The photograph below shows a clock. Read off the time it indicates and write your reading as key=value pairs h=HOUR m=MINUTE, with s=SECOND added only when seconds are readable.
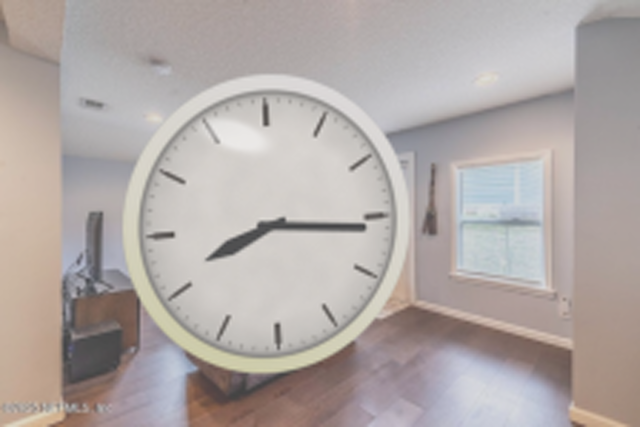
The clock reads h=8 m=16
